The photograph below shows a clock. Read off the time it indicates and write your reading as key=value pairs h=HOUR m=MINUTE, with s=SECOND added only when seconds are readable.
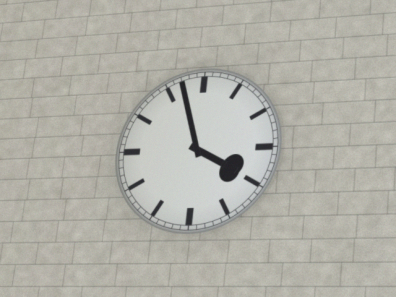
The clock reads h=3 m=57
